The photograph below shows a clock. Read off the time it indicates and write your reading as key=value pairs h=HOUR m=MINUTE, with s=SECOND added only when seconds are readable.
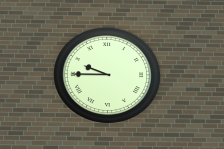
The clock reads h=9 m=45
